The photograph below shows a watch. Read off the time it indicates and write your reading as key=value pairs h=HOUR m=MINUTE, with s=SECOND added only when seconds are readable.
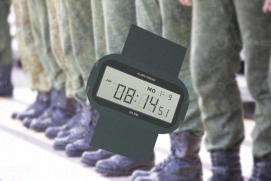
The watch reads h=8 m=14 s=51
